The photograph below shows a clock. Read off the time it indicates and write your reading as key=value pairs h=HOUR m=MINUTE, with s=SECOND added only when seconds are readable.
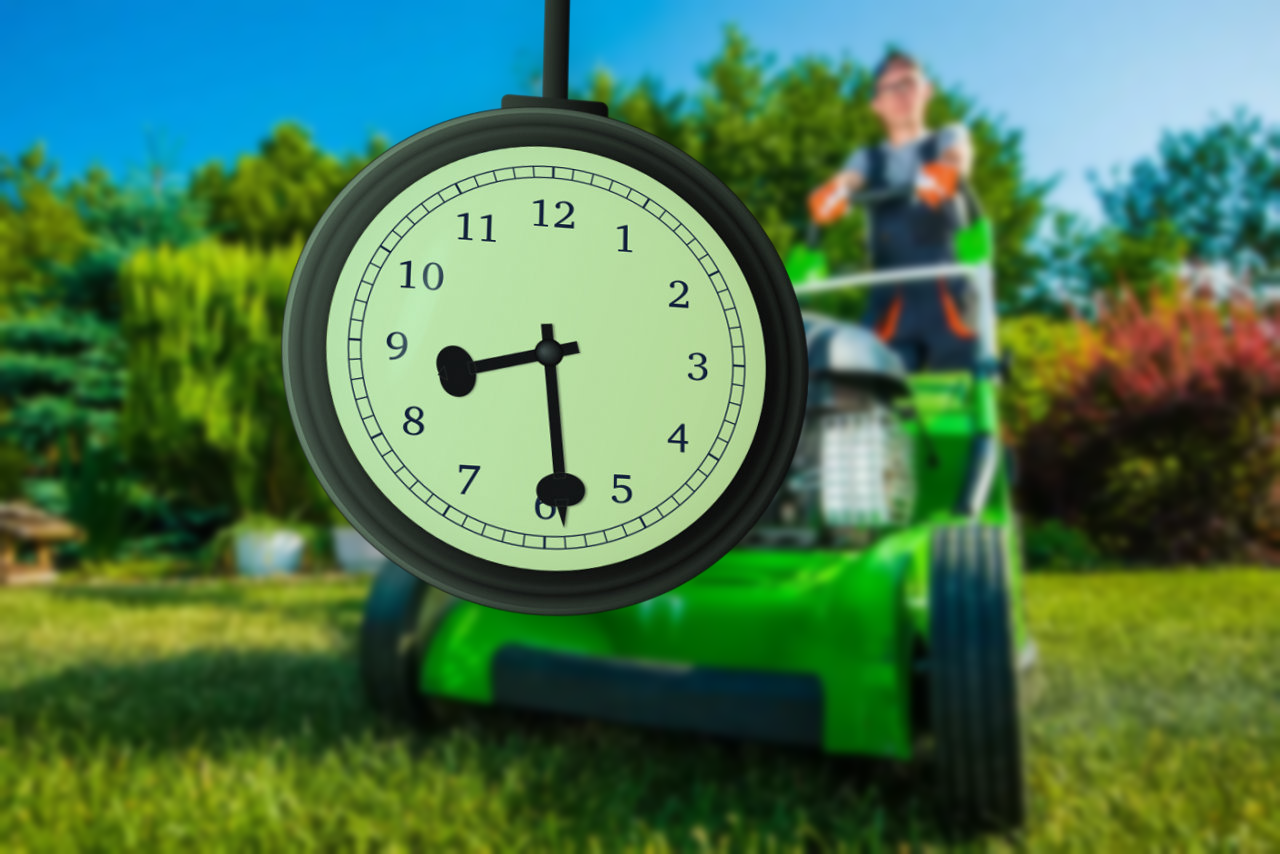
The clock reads h=8 m=29
